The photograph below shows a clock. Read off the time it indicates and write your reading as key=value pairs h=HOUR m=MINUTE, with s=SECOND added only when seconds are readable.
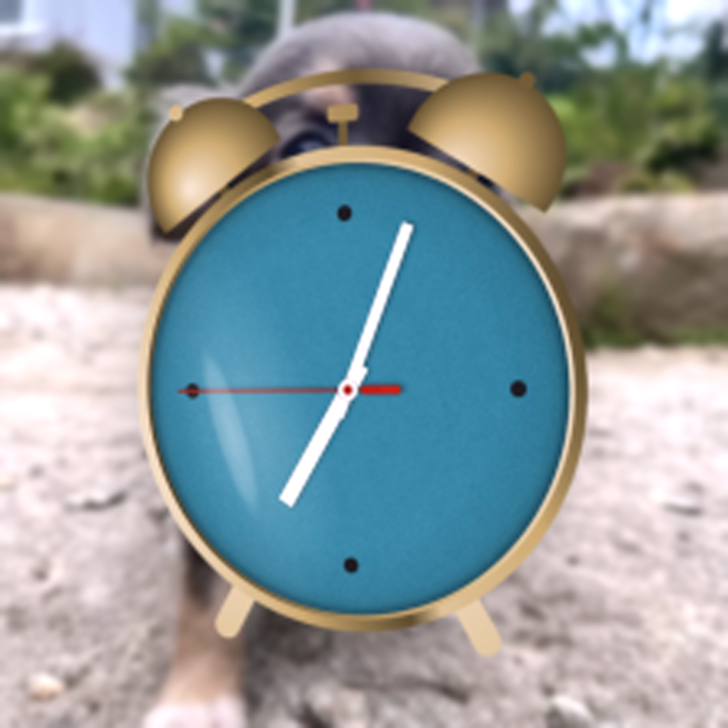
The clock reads h=7 m=3 s=45
